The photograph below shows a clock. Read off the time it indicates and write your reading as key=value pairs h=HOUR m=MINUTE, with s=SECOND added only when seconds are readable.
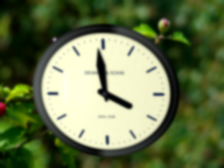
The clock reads h=3 m=59
